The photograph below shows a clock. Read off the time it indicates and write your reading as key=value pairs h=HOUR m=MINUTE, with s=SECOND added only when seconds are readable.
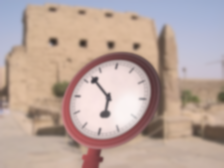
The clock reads h=5 m=52
